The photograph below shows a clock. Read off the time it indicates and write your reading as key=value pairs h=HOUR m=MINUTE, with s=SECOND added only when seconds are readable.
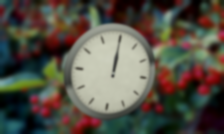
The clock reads h=12 m=0
